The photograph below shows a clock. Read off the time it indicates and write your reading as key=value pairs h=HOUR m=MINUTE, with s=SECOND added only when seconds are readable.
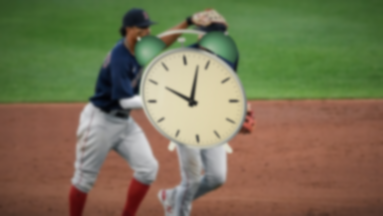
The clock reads h=10 m=3
